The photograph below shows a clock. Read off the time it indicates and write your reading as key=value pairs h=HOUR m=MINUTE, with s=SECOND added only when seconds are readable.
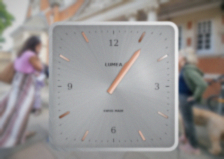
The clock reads h=1 m=6
